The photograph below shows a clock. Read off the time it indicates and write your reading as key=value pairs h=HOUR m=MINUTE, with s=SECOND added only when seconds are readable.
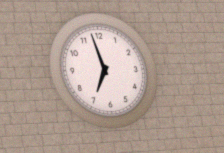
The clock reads h=6 m=58
